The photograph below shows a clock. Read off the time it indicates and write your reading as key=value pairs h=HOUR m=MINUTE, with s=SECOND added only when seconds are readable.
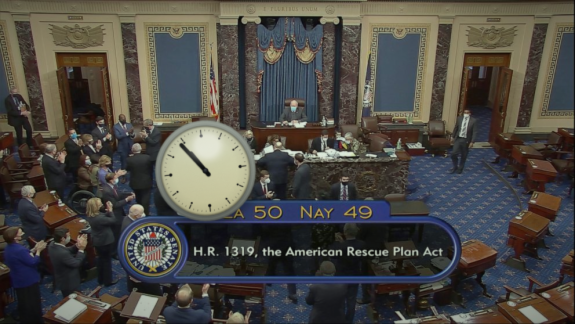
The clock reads h=10 m=54
